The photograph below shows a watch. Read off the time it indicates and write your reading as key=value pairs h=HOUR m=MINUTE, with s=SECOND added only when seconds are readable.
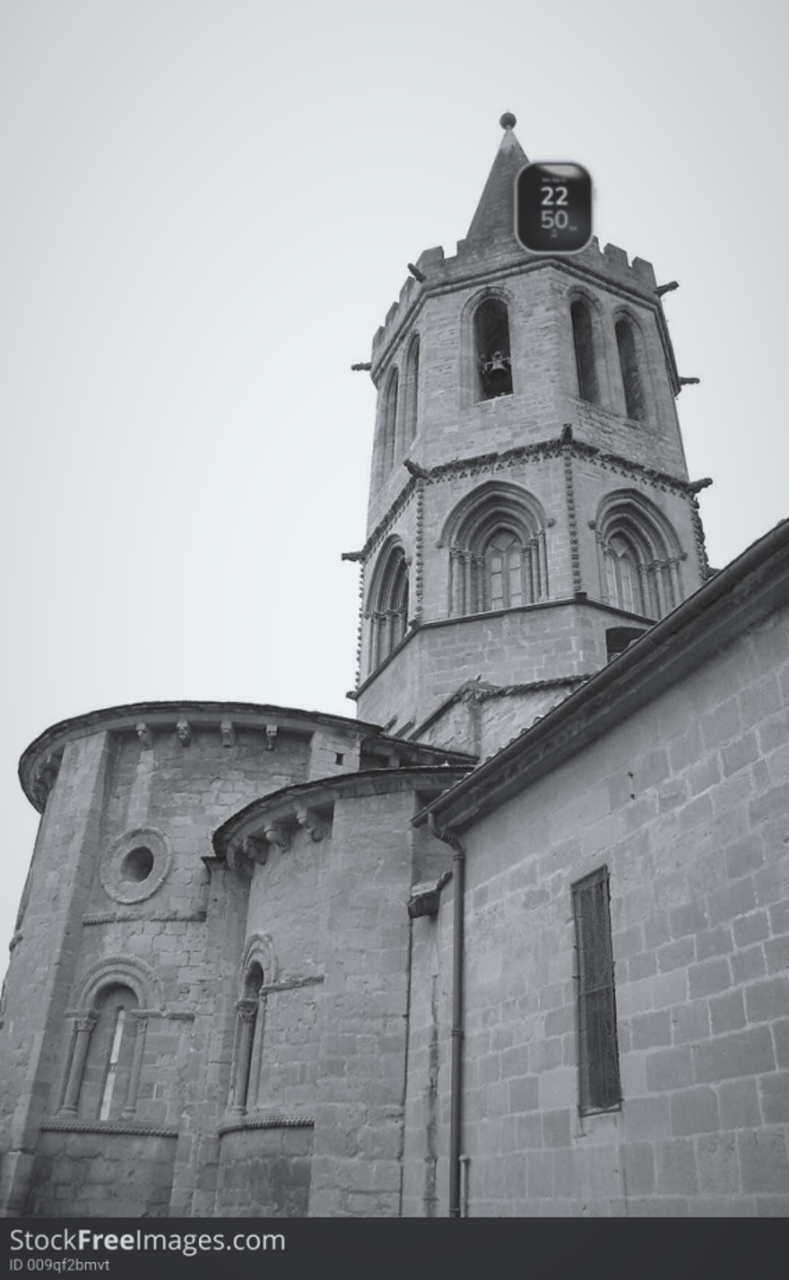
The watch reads h=22 m=50
